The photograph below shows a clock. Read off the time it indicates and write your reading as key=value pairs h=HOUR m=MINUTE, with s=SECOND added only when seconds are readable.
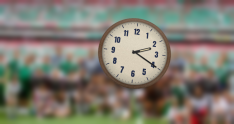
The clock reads h=2 m=20
